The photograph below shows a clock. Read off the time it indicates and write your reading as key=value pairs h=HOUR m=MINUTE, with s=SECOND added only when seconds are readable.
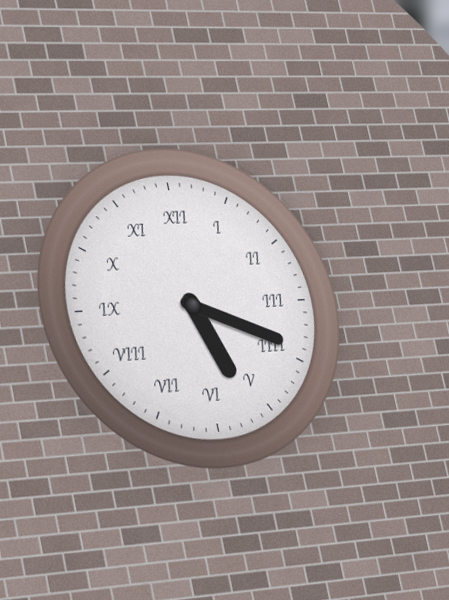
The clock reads h=5 m=19
